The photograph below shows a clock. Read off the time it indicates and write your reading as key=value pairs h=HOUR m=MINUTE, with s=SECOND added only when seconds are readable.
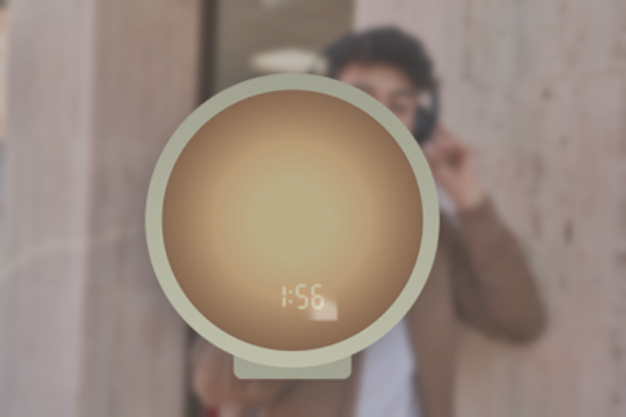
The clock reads h=1 m=56
